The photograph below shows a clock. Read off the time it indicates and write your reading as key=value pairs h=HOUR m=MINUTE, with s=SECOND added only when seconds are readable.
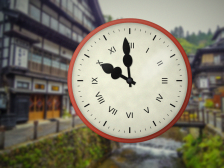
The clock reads h=9 m=59
